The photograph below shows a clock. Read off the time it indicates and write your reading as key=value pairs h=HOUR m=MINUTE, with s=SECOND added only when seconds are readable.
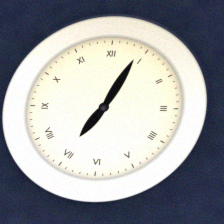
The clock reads h=7 m=4
